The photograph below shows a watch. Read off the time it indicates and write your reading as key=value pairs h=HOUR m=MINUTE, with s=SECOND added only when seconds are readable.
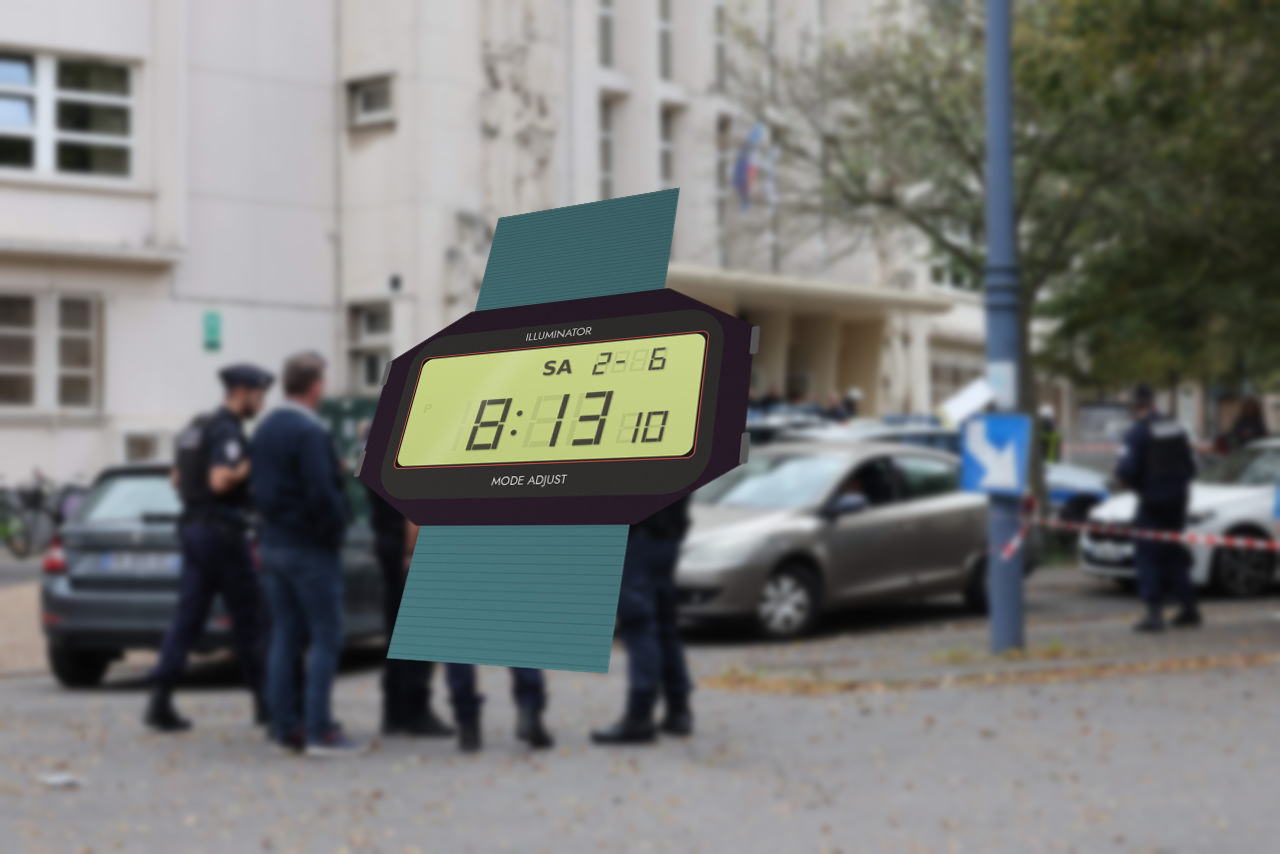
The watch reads h=8 m=13 s=10
